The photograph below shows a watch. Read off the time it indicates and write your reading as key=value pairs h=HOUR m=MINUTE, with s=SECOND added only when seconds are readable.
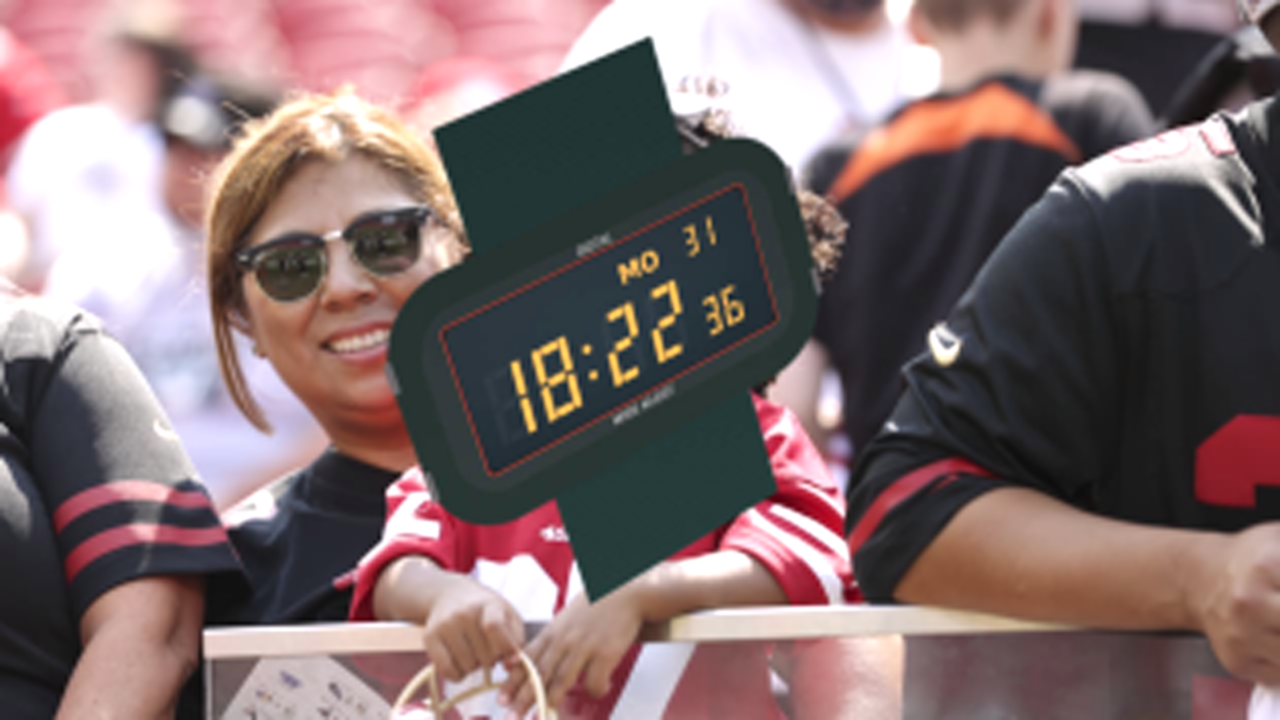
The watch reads h=18 m=22 s=36
